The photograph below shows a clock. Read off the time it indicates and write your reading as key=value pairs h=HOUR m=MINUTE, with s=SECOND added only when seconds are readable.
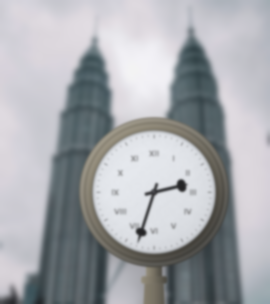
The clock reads h=2 m=33
